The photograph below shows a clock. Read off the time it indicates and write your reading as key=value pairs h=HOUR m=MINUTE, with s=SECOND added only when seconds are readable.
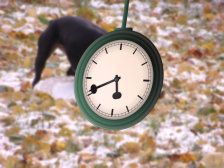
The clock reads h=5 m=41
